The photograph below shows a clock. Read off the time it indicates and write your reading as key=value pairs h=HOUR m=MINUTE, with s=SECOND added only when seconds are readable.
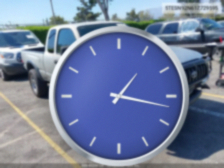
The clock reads h=1 m=17
